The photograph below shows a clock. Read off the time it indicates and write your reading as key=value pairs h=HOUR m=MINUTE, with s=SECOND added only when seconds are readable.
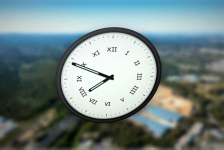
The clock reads h=7 m=49
